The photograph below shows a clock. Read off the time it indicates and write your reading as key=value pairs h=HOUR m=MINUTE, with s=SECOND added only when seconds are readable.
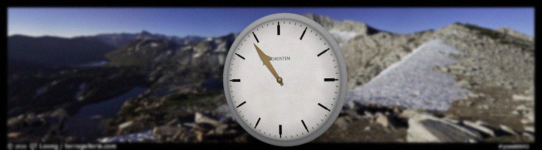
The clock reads h=10 m=54
